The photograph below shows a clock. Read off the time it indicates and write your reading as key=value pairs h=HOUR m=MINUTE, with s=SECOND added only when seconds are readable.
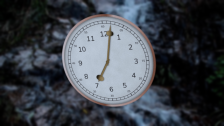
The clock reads h=7 m=2
